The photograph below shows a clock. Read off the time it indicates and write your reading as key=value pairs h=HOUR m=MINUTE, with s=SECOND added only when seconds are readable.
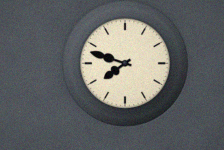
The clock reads h=7 m=48
